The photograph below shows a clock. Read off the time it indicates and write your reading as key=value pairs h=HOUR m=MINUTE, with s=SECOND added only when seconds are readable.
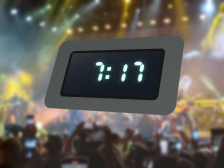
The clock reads h=7 m=17
